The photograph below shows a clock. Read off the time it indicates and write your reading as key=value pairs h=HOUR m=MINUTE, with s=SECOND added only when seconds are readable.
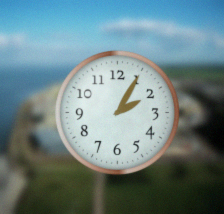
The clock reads h=2 m=5
